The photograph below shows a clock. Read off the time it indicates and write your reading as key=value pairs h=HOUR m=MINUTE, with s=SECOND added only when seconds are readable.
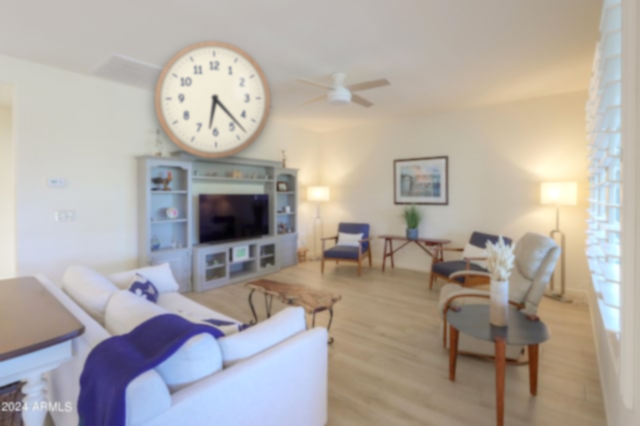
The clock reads h=6 m=23
